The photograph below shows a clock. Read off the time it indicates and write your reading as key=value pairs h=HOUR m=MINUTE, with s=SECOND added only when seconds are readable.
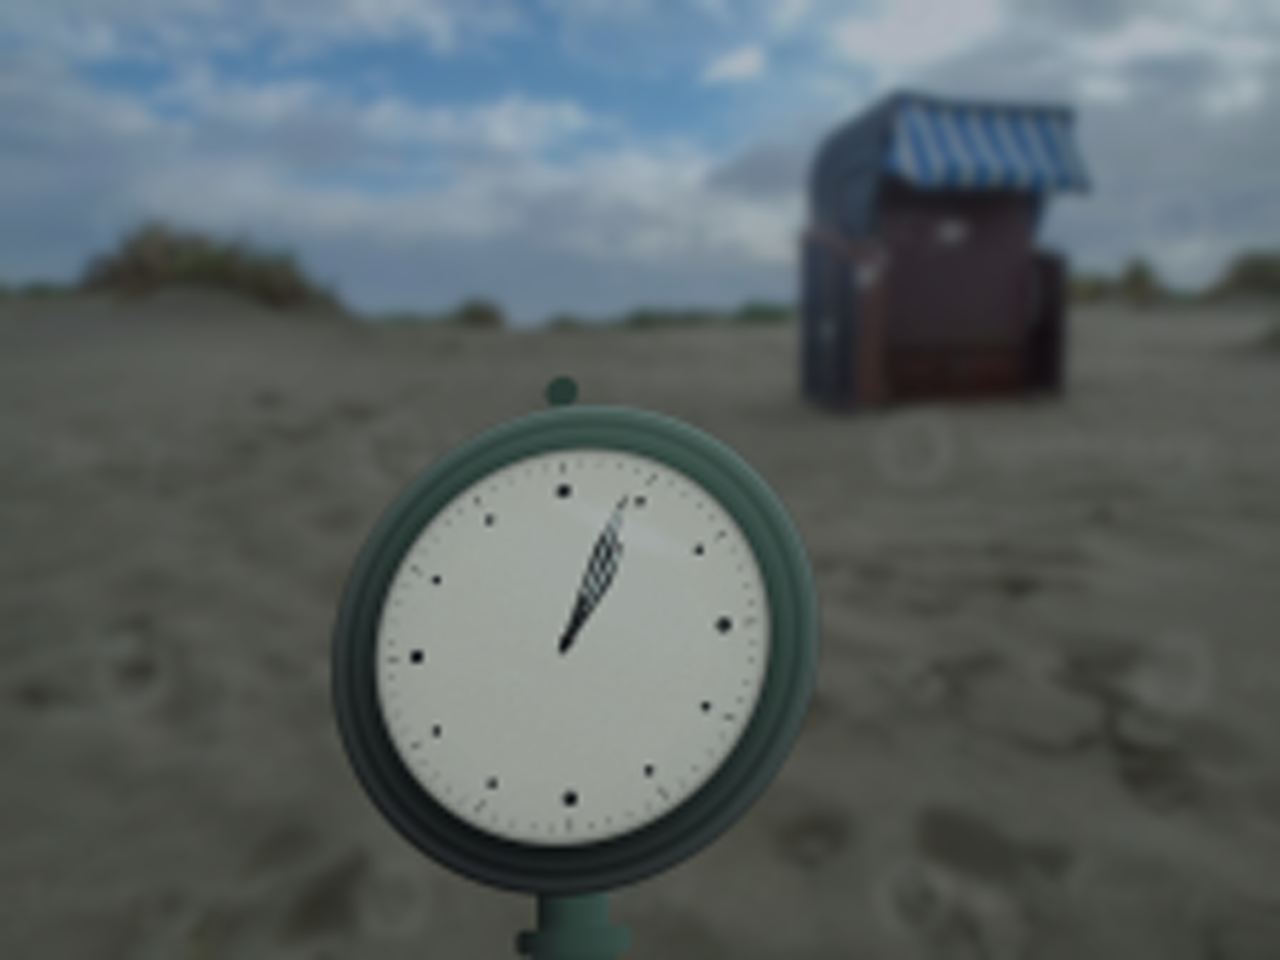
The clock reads h=1 m=4
